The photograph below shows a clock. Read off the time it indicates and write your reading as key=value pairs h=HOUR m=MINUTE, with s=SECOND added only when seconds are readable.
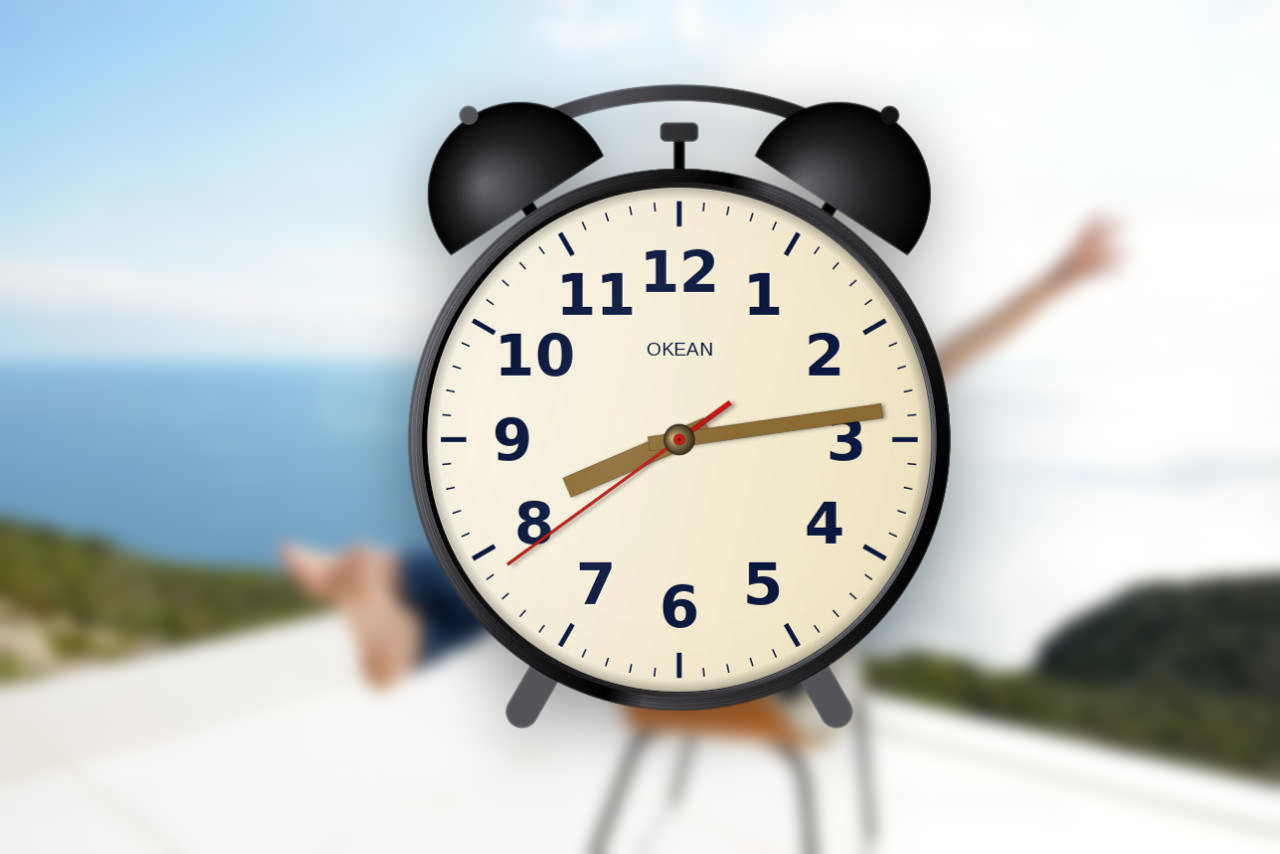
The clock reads h=8 m=13 s=39
